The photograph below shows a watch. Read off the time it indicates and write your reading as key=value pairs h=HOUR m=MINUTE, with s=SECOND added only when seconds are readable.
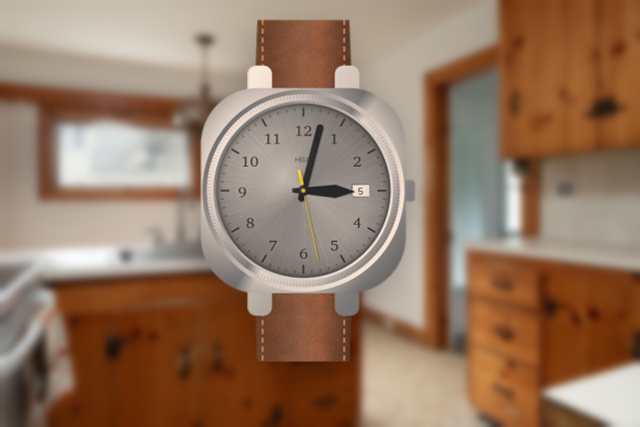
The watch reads h=3 m=2 s=28
